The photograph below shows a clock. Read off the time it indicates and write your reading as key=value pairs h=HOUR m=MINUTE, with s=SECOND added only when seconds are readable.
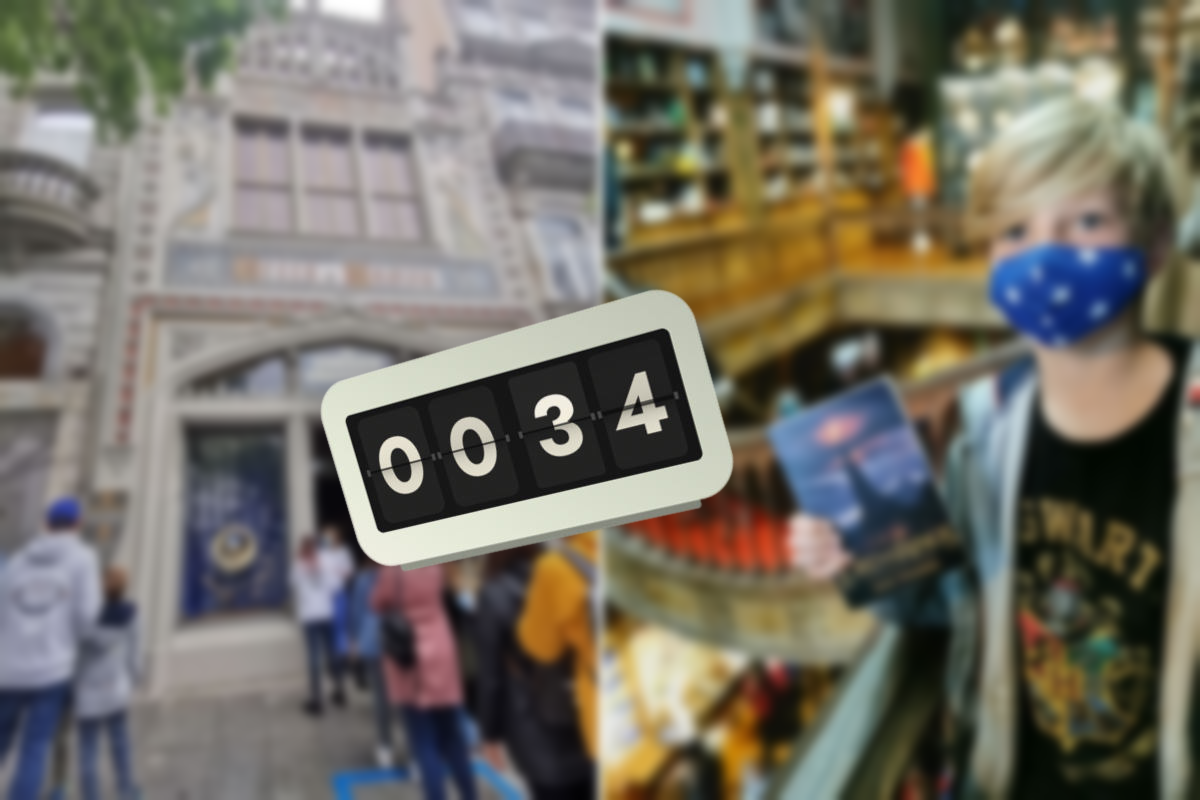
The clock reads h=0 m=34
